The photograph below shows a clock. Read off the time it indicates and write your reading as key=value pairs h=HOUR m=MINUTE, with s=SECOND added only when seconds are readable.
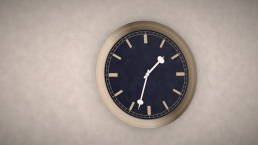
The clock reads h=1 m=33
